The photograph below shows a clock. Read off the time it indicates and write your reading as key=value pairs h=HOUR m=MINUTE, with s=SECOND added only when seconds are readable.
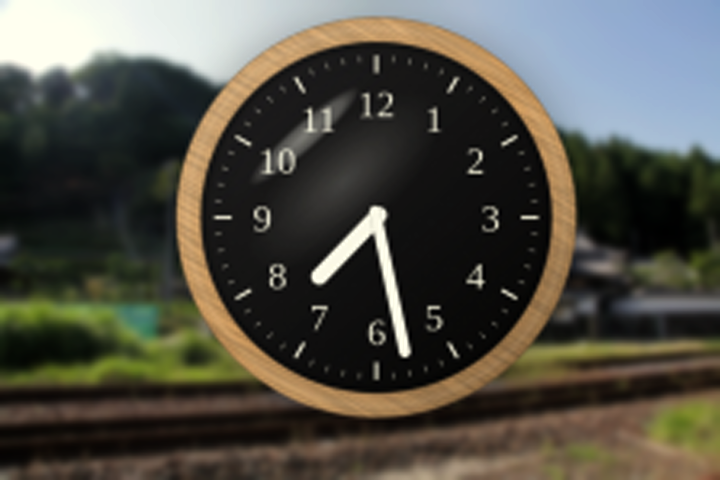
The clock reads h=7 m=28
